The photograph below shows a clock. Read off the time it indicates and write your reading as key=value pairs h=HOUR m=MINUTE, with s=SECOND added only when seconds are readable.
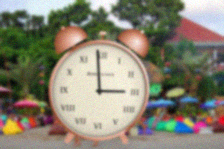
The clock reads h=2 m=59
